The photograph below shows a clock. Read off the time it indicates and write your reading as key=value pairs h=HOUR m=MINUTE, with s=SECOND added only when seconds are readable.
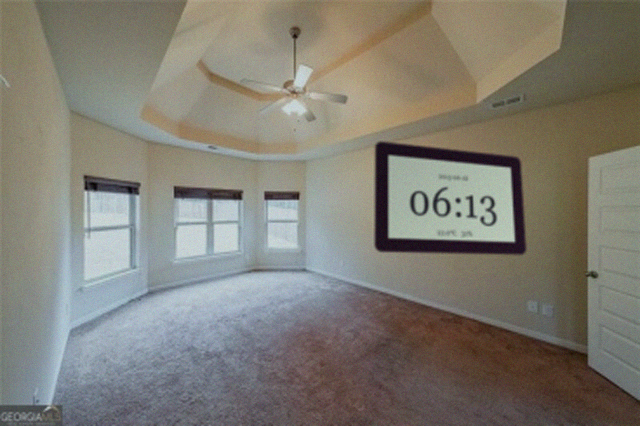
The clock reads h=6 m=13
